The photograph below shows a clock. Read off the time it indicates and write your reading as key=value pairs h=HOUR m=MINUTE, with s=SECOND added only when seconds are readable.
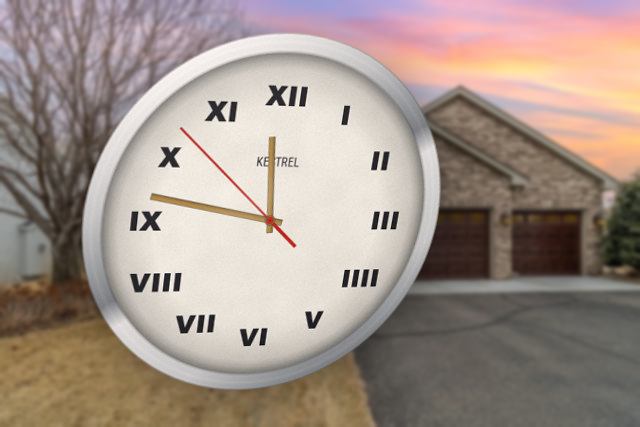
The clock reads h=11 m=46 s=52
